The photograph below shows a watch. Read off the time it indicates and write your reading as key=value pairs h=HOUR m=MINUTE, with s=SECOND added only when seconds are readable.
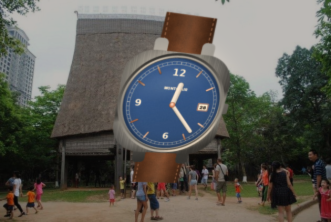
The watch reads h=12 m=23
